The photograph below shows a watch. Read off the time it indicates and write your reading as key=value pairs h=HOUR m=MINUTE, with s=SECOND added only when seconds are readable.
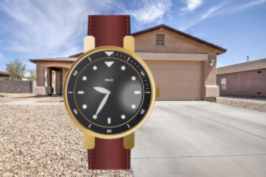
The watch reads h=9 m=35
